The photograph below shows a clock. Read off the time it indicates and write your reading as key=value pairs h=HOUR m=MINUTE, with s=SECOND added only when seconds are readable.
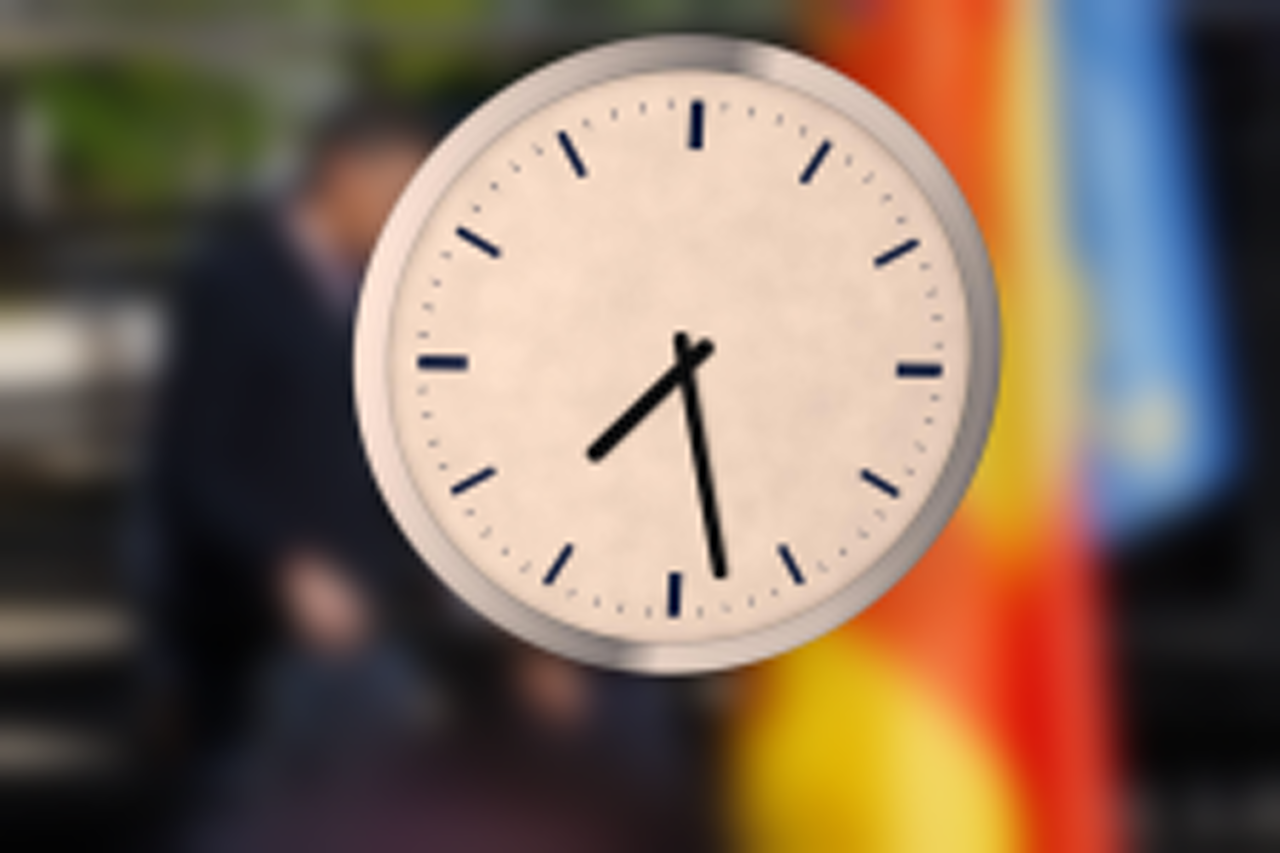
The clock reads h=7 m=28
